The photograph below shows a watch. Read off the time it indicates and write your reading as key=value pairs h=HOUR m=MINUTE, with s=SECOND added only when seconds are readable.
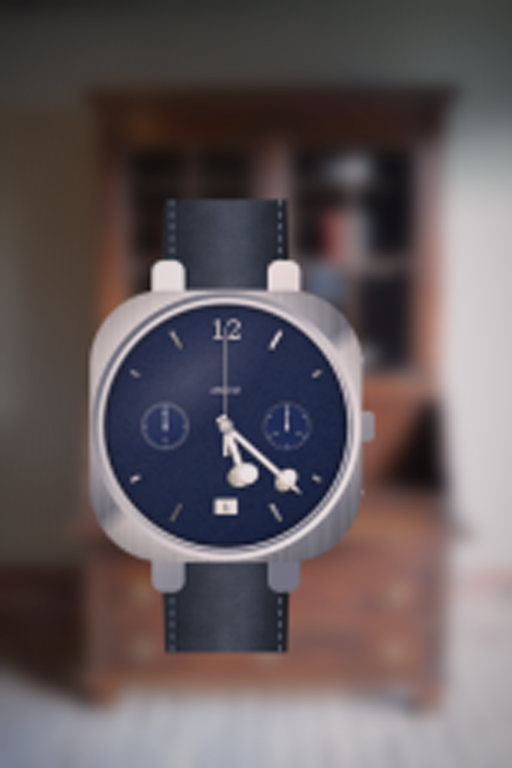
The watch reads h=5 m=22
